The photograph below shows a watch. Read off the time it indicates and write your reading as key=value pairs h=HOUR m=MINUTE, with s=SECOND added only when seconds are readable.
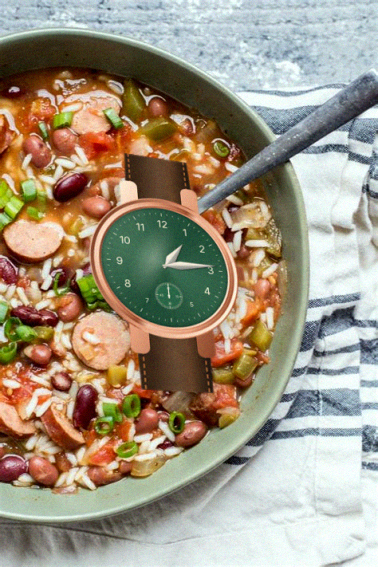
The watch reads h=1 m=14
